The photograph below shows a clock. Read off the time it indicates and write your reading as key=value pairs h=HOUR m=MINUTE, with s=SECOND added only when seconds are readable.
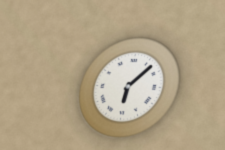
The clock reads h=6 m=7
